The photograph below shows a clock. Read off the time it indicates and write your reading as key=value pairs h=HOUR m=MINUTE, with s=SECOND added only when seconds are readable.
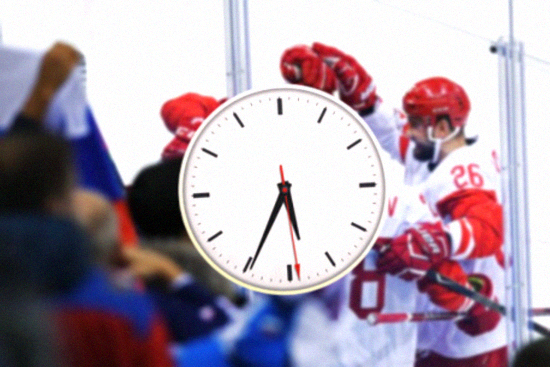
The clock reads h=5 m=34 s=29
